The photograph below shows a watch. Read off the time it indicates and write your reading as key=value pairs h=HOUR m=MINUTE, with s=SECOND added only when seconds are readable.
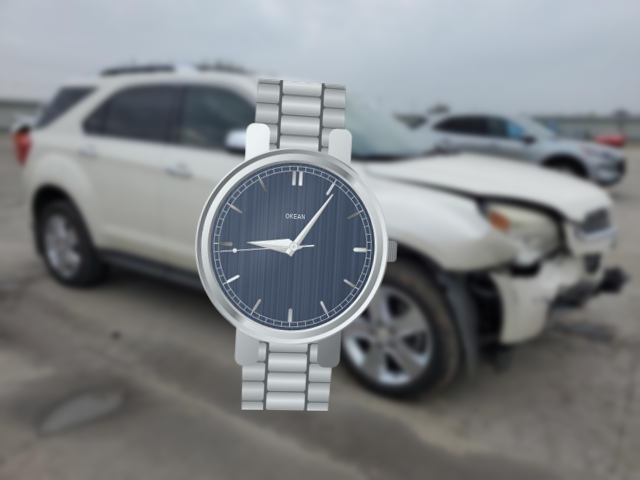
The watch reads h=9 m=5 s=44
